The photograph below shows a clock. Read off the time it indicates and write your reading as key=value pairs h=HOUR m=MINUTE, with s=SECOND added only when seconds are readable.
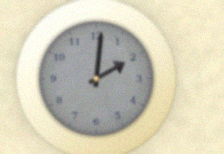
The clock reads h=2 m=1
